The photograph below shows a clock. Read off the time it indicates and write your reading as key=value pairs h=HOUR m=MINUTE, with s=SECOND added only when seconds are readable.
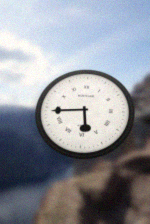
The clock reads h=5 m=44
